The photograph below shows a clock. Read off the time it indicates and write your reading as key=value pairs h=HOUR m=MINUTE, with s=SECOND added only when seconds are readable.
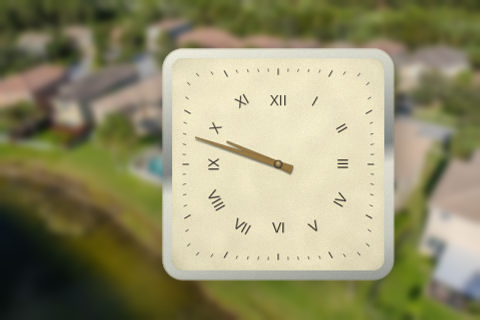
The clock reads h=9 m=48
